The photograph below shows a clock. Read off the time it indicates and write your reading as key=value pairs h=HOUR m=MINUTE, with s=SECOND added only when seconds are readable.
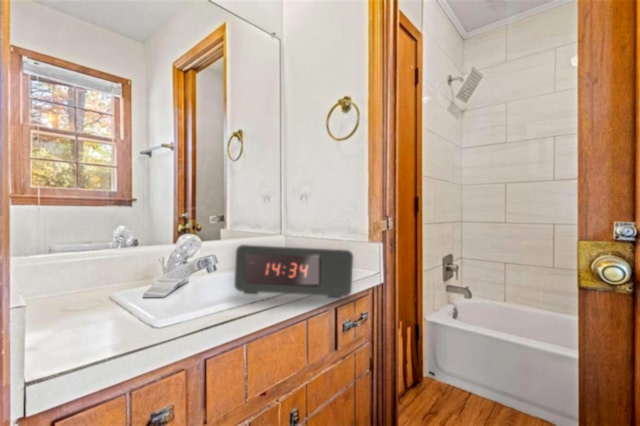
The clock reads h=14 m=34
